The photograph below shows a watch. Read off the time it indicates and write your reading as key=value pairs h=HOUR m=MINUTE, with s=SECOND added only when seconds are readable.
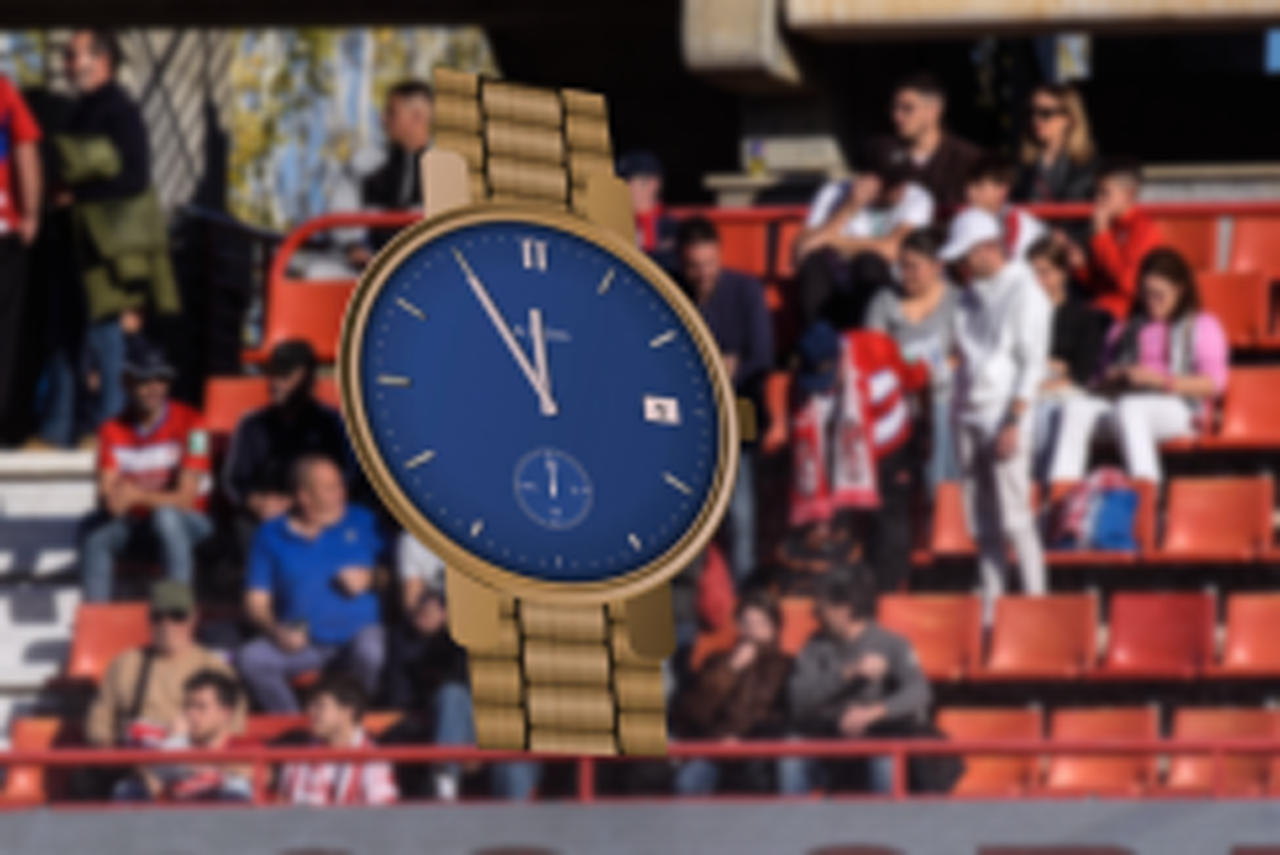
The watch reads h=11 m=55
